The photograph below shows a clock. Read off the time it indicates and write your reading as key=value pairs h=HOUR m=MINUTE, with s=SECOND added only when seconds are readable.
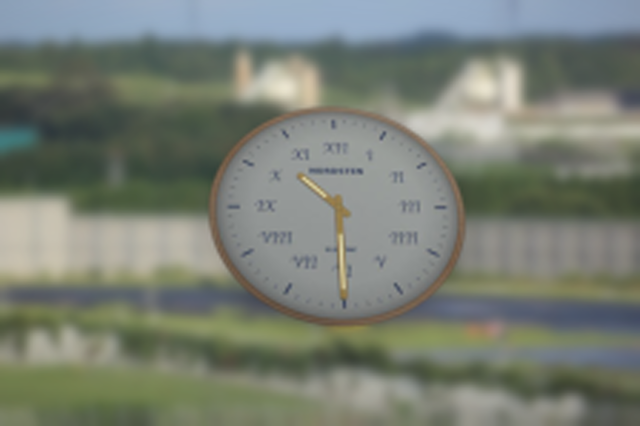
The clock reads h=10 m=30
